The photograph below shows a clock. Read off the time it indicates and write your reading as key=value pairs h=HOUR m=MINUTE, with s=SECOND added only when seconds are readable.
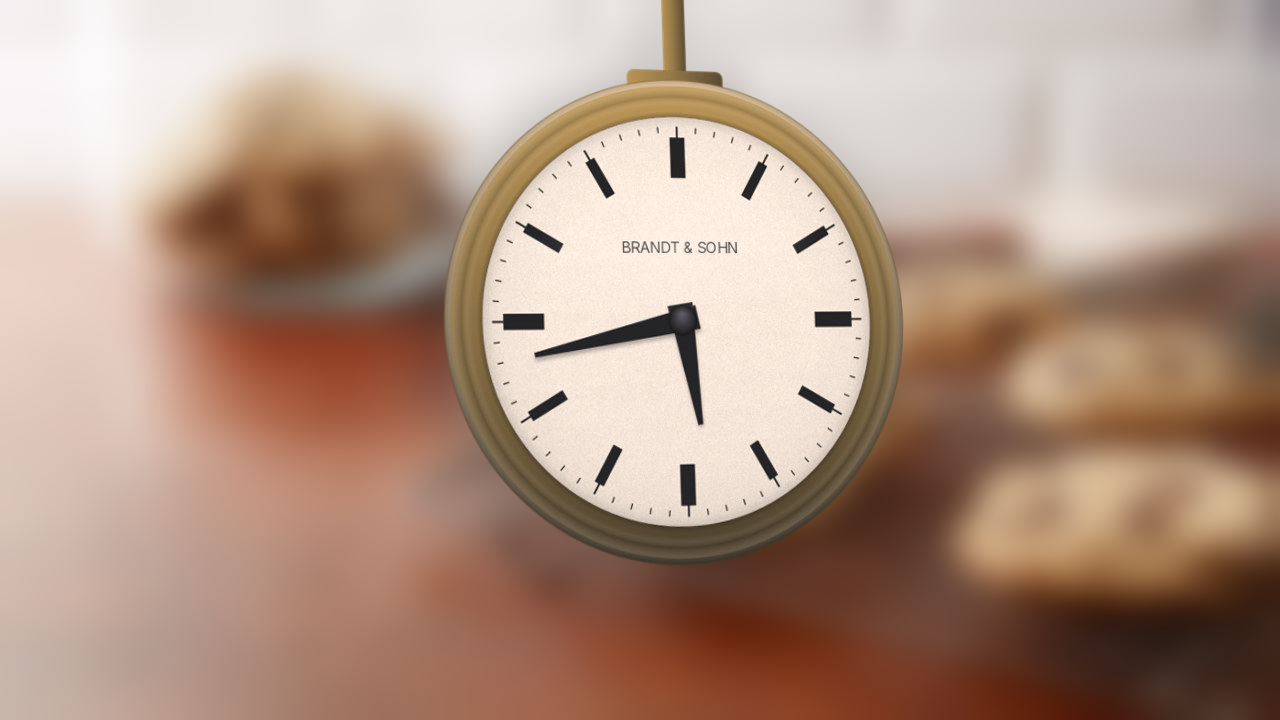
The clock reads h=5 m=43
